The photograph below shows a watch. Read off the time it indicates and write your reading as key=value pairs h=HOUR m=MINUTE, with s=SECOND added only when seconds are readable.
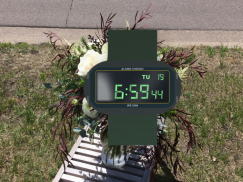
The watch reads h=6 m=59 s=44
